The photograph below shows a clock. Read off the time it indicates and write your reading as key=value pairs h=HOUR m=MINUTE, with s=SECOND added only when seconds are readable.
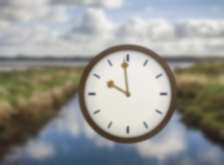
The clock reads h=9 m=59
